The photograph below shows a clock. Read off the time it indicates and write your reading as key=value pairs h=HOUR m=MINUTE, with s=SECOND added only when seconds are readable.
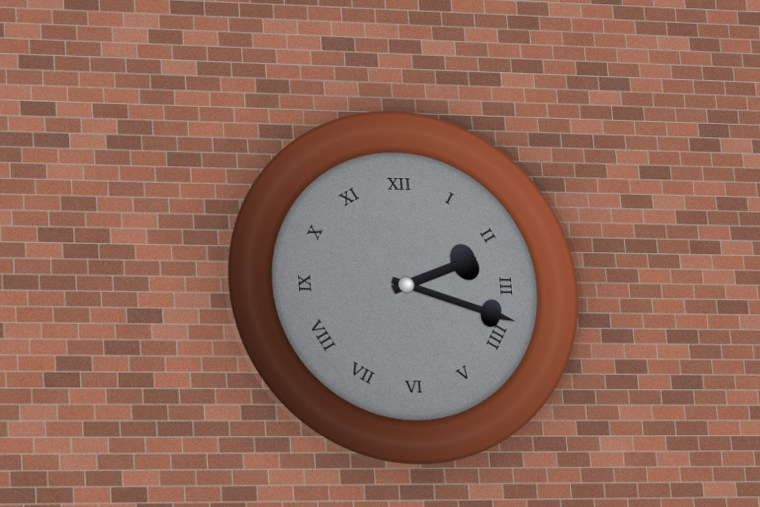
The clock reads h=2 m=18
